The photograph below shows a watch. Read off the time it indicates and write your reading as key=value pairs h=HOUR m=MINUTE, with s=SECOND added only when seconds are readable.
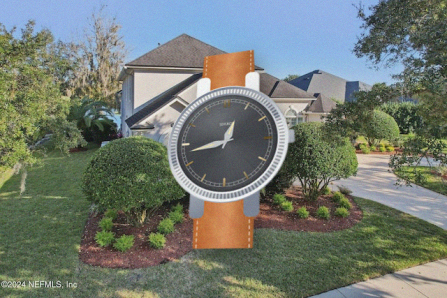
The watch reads h=12 m=43
